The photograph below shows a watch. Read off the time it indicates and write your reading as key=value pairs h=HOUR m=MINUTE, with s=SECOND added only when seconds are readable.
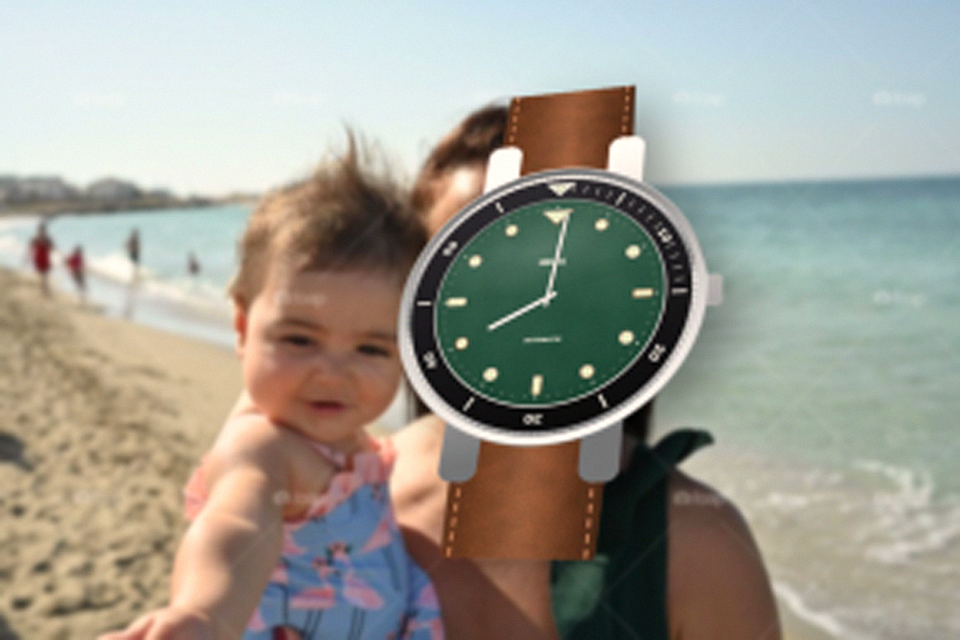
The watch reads h=8 m=1
